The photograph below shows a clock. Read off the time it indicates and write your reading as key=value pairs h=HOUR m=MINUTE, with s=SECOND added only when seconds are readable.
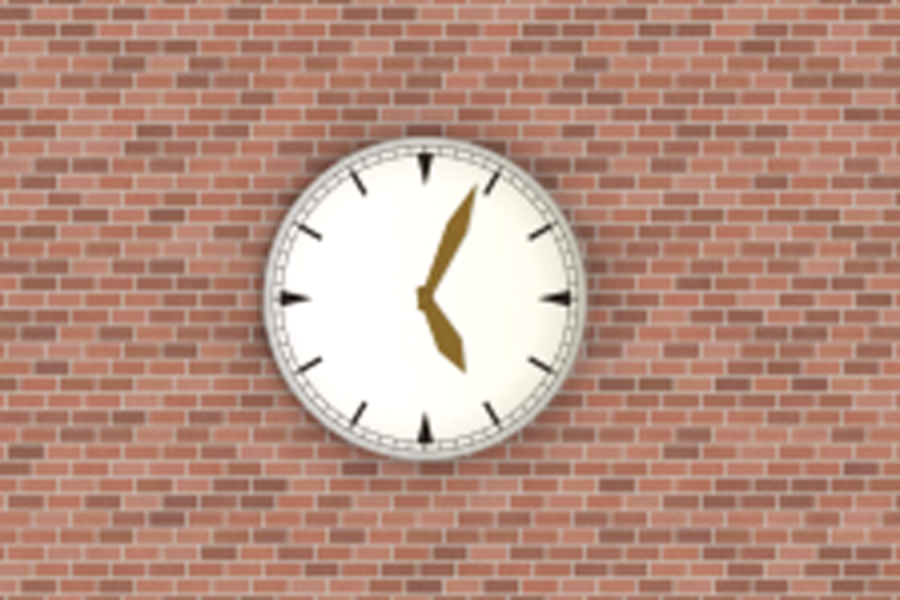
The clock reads h=5 m=4
